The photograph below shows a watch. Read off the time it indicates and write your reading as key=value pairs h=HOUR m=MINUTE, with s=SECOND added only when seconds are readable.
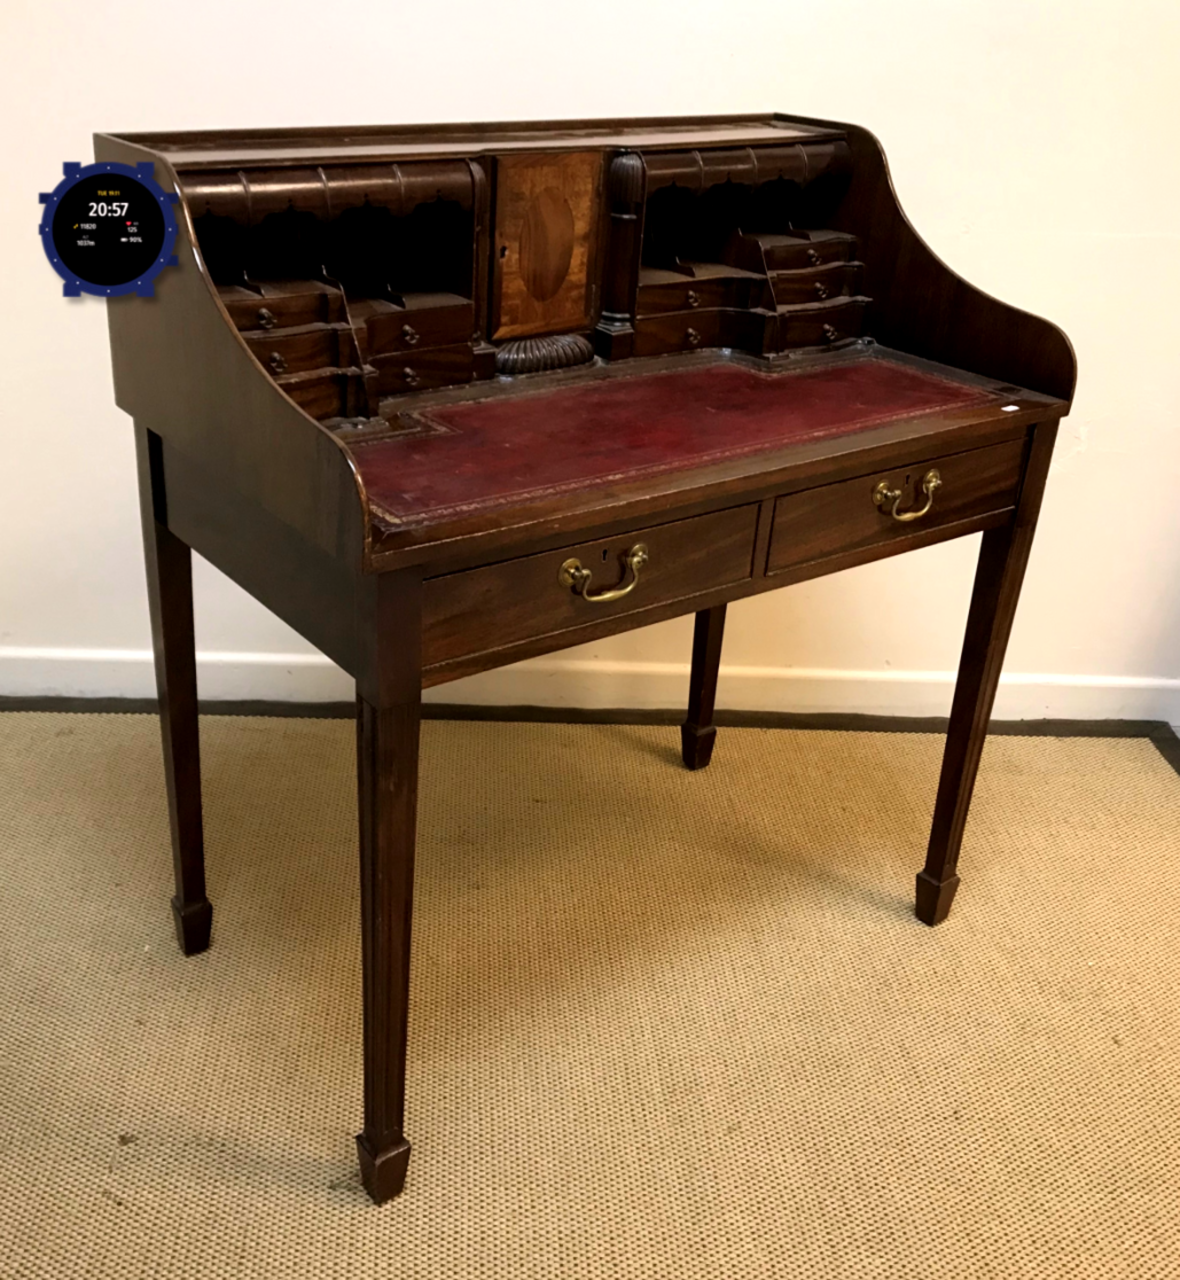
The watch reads h=20 m=57
